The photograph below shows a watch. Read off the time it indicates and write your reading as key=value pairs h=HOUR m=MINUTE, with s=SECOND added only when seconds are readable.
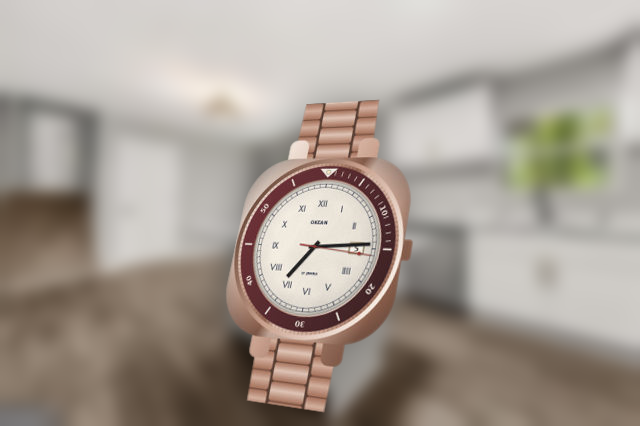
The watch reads h=7 m=14 s=16
